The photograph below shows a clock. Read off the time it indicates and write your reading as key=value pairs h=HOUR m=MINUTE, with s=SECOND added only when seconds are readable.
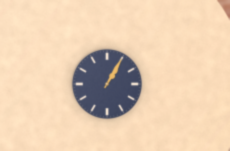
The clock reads h=1 m=5
